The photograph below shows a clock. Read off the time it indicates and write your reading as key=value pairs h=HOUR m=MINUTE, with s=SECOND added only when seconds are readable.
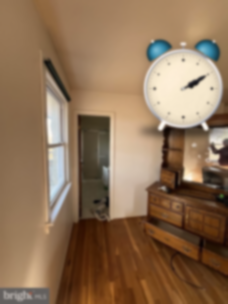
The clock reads h=2 m=10
